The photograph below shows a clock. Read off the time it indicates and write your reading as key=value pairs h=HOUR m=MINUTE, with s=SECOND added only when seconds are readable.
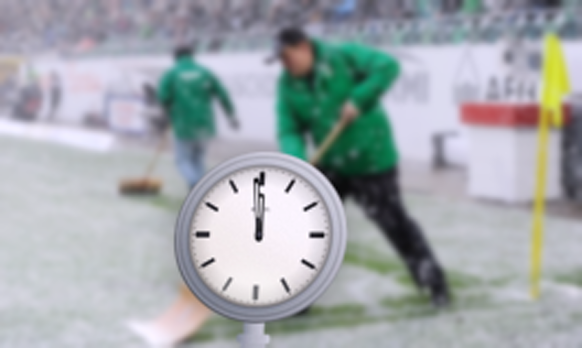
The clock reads h=11 m=59
